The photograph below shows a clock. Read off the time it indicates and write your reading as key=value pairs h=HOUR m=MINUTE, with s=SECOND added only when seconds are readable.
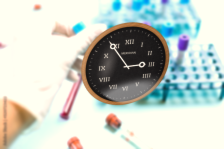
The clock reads h=2 m=54
